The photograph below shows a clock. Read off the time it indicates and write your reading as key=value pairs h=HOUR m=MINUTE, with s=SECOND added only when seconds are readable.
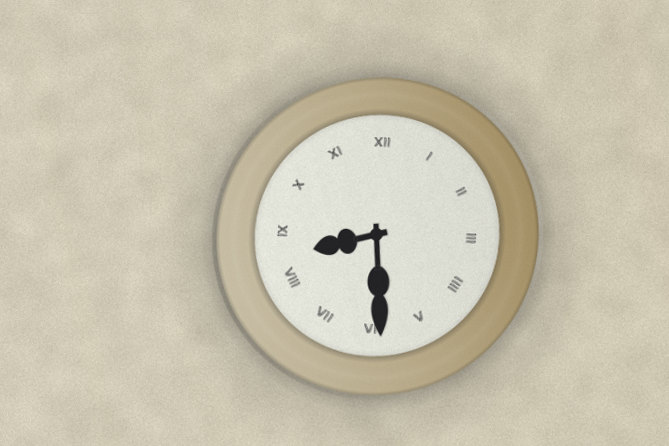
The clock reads h=8 m=29
